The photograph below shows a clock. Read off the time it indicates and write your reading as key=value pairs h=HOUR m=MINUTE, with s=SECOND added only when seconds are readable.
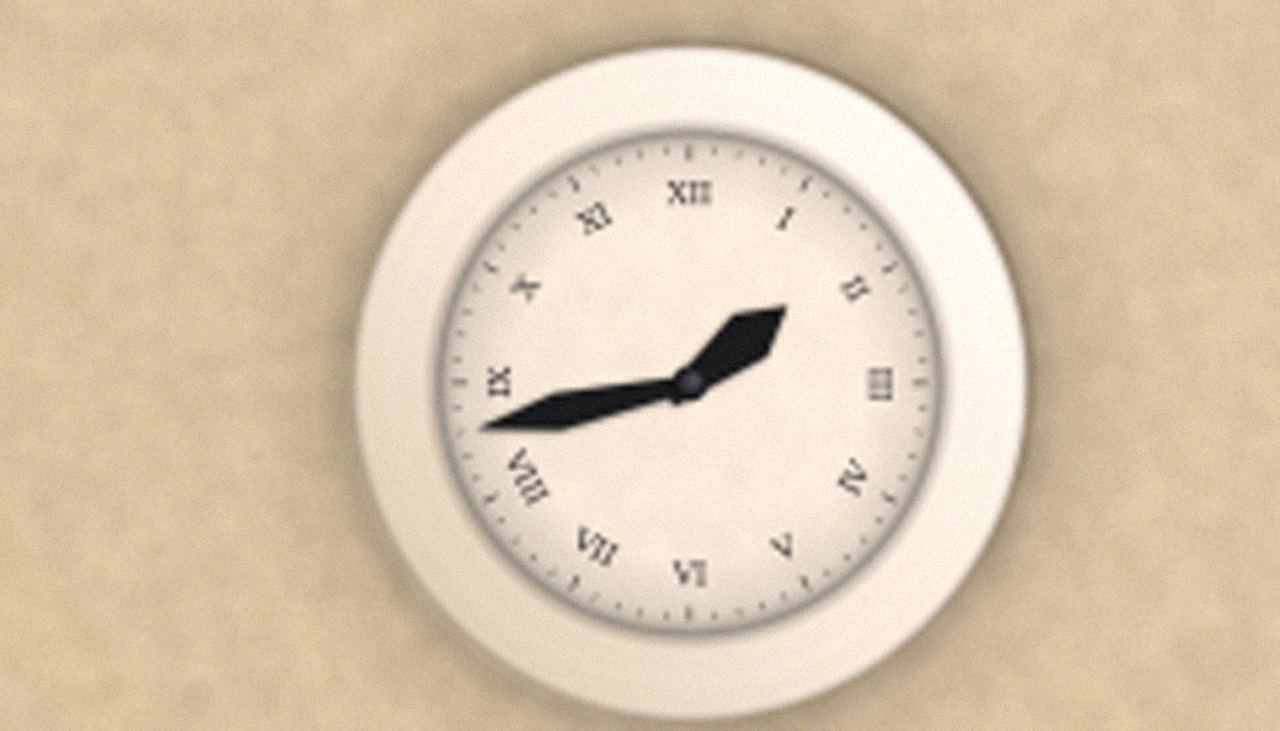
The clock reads h=1 m=43
